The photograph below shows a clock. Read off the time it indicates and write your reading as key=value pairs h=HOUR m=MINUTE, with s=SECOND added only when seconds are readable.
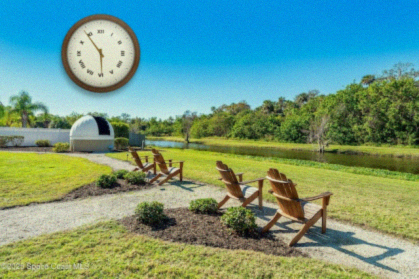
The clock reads h=5 m=54
